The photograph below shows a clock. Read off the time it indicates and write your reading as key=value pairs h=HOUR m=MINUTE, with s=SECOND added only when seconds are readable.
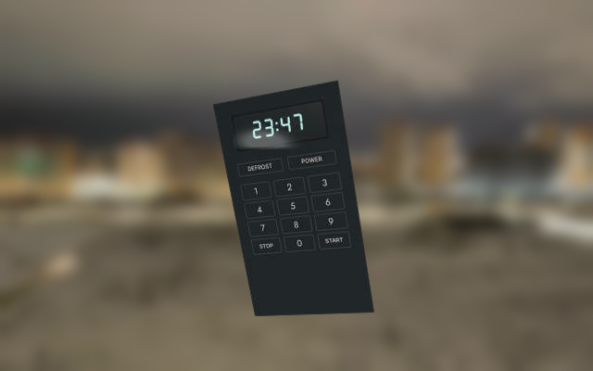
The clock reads h=23 m=47
